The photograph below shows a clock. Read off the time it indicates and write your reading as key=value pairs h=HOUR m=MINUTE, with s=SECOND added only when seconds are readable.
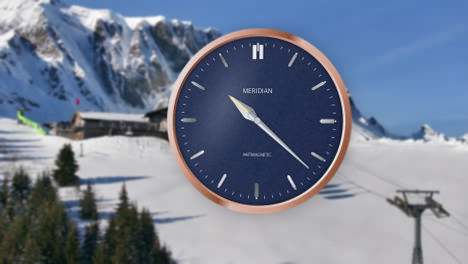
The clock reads h=10 m=22
